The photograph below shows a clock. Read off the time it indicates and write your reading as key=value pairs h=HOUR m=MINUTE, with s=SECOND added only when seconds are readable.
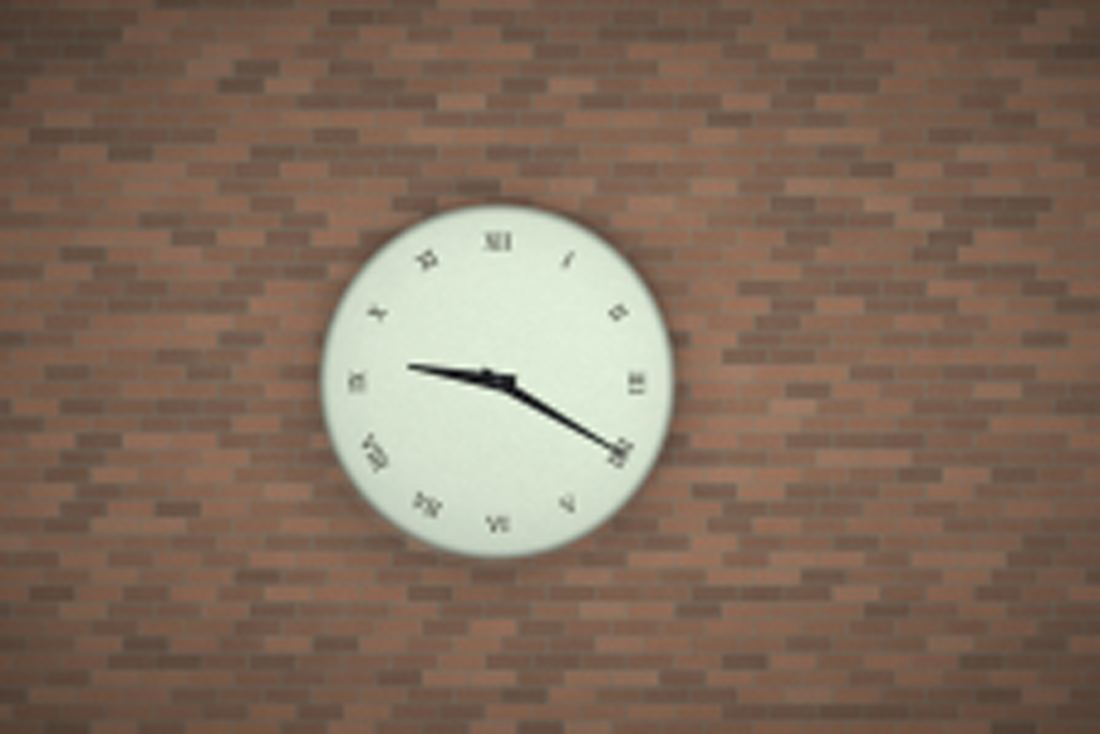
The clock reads h=9 m=20
